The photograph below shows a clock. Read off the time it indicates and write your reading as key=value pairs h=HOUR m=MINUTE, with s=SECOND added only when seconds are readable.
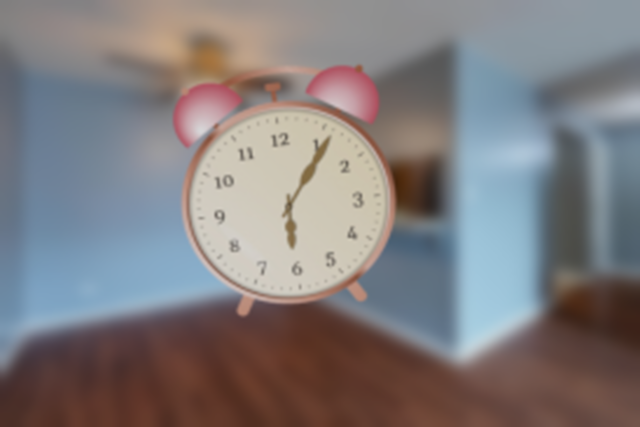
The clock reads h=6 m=6
